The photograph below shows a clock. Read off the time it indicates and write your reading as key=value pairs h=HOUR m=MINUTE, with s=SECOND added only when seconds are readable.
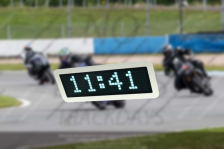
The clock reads h=11 m=41
